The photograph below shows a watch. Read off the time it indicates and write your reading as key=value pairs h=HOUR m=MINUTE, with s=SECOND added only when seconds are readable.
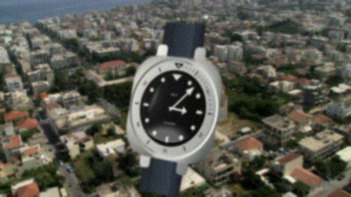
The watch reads h=3 m=7
